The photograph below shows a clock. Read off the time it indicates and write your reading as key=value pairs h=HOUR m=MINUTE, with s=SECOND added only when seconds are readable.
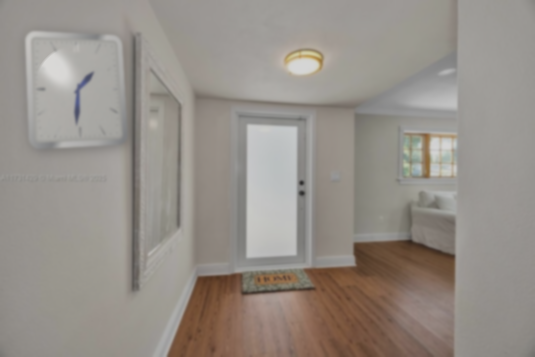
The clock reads h=1 m=31
